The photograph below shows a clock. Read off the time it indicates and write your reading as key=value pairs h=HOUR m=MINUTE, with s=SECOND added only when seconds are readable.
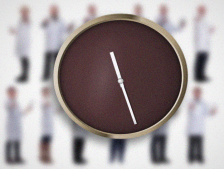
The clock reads h=11 m=27
